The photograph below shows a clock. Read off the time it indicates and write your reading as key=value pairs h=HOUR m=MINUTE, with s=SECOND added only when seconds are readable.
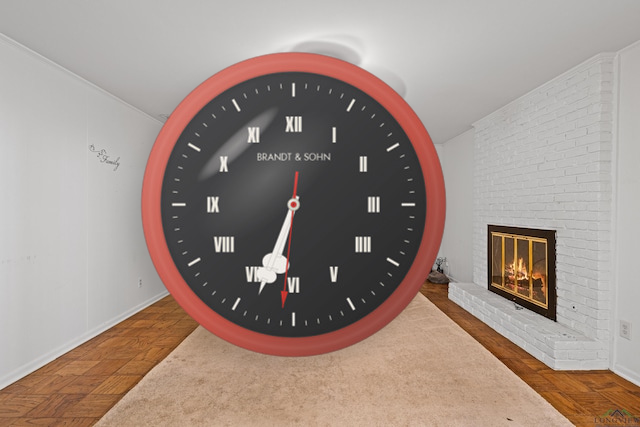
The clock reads h=6 m=33 s=31
